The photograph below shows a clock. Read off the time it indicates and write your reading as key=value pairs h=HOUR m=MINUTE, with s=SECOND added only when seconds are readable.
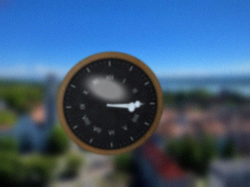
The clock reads h=3 m=15
